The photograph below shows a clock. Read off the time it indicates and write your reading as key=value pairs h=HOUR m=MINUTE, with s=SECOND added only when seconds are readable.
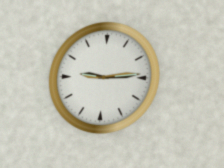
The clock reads h=9 m=14
